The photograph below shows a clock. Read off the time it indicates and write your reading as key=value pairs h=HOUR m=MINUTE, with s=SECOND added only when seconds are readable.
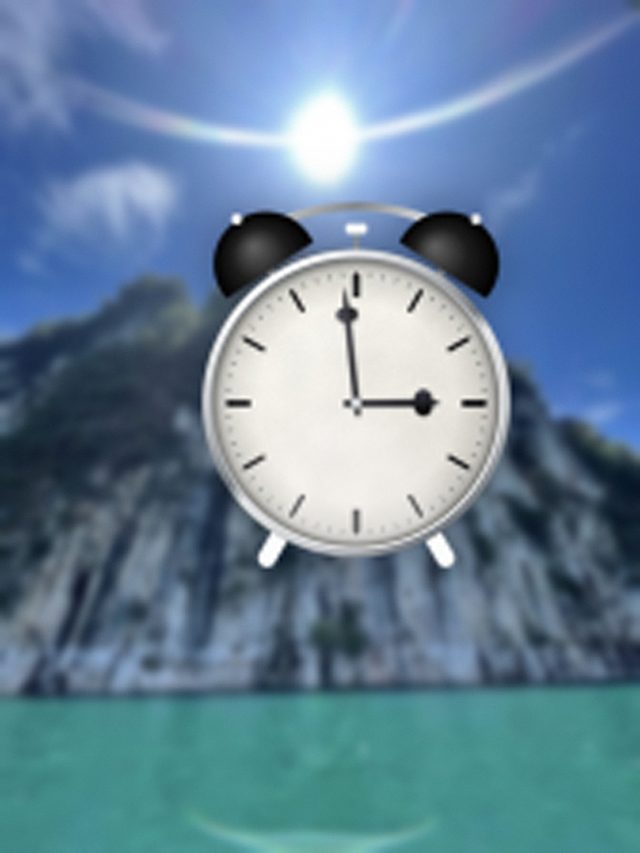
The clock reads h=2 m=59
